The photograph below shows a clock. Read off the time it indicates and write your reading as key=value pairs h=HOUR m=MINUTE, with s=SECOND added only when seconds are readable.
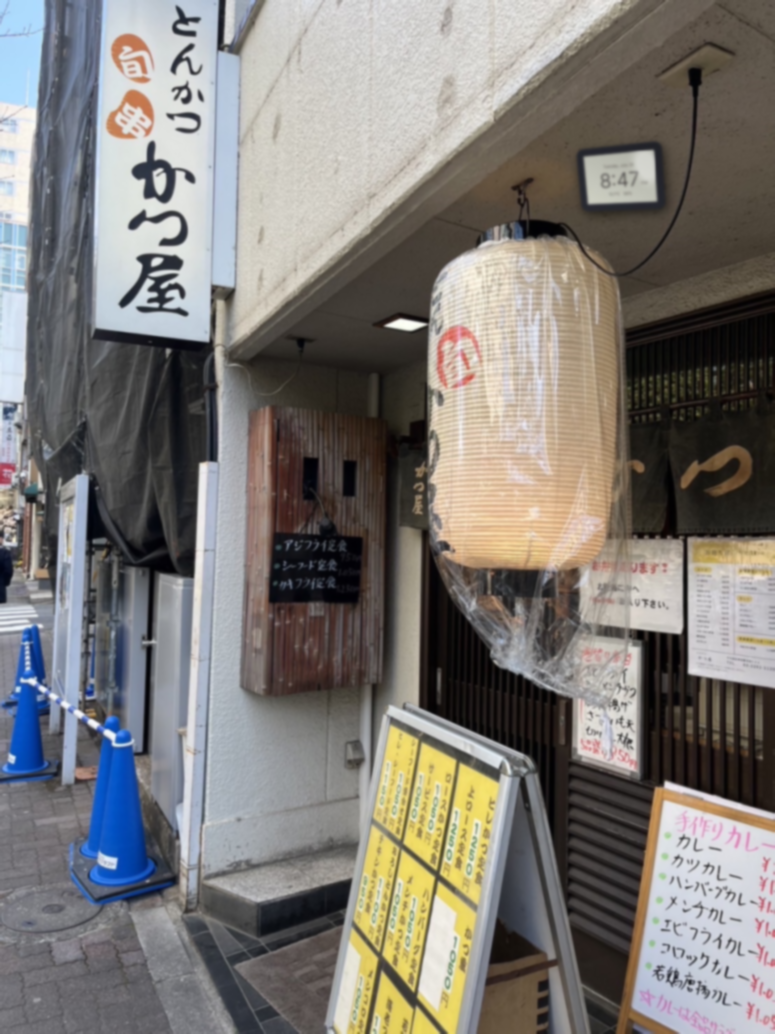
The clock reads h=8 m=47
